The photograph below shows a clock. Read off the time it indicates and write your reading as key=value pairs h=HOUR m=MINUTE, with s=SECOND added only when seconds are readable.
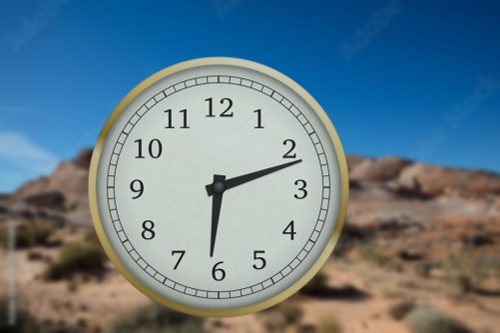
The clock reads h=6 m=12
